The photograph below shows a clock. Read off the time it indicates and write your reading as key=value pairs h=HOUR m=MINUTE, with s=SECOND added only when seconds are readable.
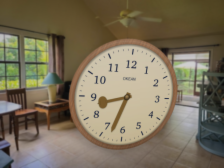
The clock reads h=8 m=33
